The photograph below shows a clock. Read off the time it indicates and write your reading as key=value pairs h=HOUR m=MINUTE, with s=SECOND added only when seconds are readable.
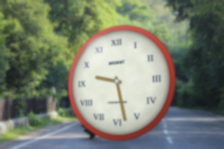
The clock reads h=9 m=28
